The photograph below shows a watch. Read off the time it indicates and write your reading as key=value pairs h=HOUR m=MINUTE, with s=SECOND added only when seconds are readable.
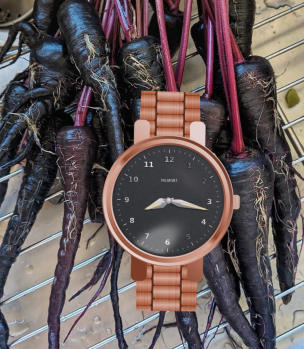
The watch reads h=8 m=17
